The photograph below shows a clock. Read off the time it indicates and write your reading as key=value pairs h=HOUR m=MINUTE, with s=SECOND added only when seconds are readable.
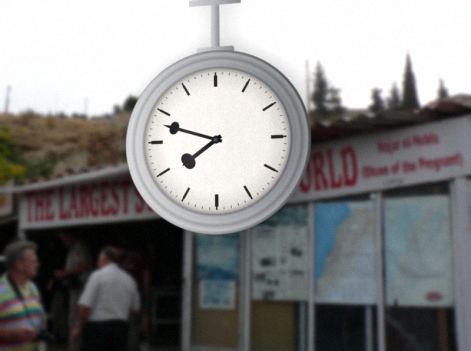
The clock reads h=7 m=48
